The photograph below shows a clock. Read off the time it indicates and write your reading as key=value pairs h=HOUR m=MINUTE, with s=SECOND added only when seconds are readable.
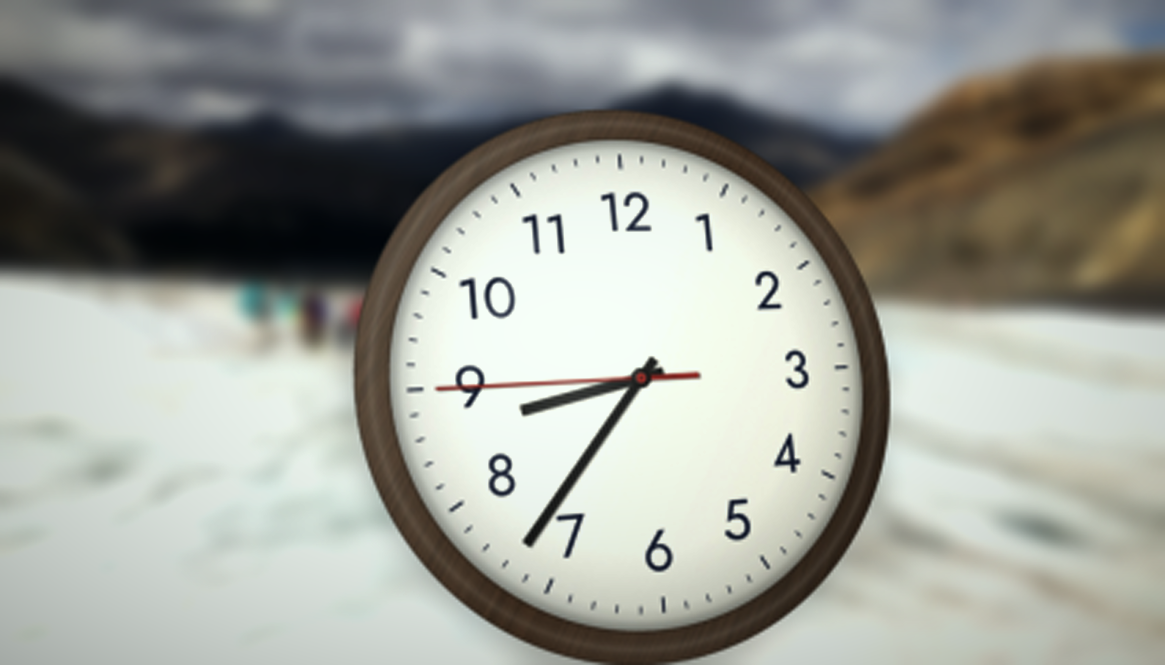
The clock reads h=8 m=36 s=45
